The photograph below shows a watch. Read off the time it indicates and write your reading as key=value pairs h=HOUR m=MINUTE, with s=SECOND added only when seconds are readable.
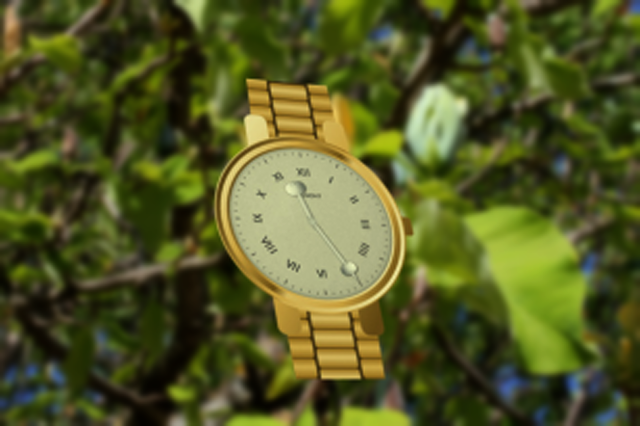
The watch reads h=11 m=25
